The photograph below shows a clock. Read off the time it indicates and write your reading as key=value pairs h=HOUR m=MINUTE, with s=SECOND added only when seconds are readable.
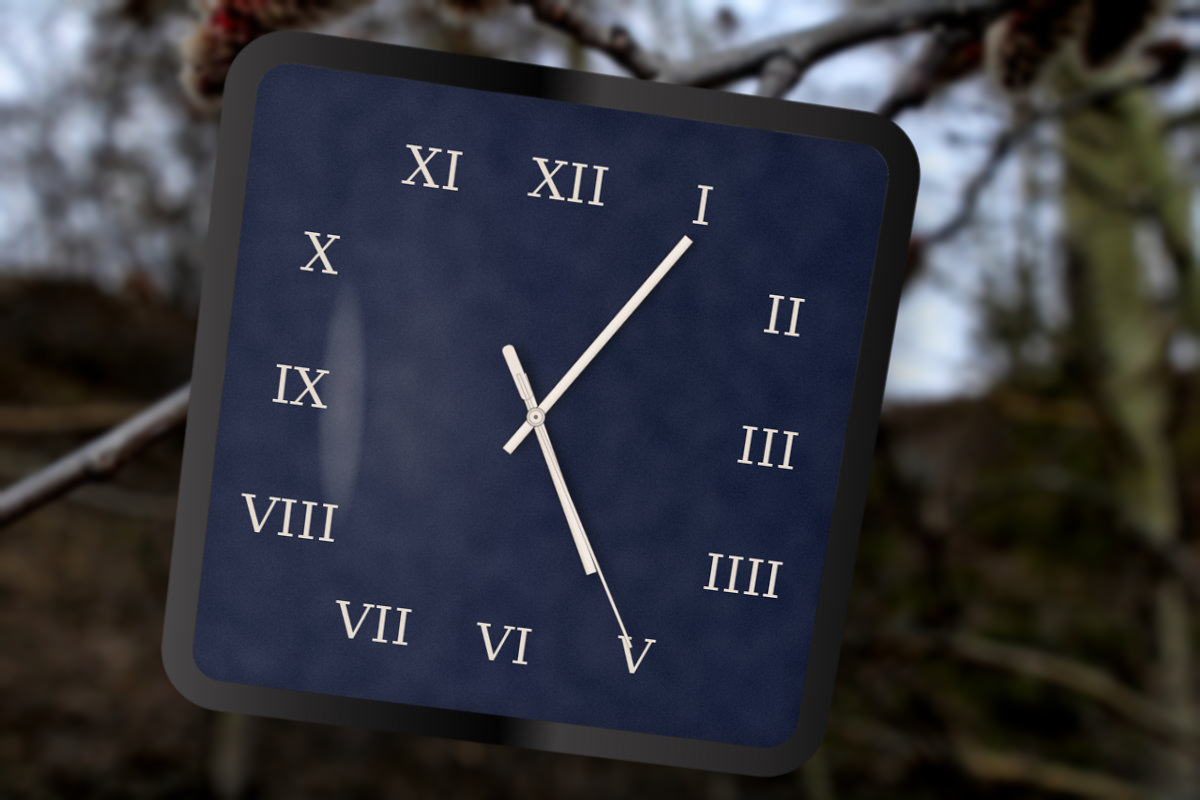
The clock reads h=5 m=5 s=25
